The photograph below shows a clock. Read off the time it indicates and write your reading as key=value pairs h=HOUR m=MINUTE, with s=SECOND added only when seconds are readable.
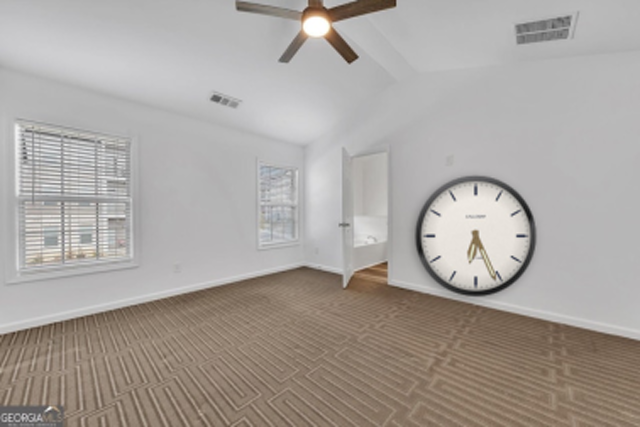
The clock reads h=6 m=26
